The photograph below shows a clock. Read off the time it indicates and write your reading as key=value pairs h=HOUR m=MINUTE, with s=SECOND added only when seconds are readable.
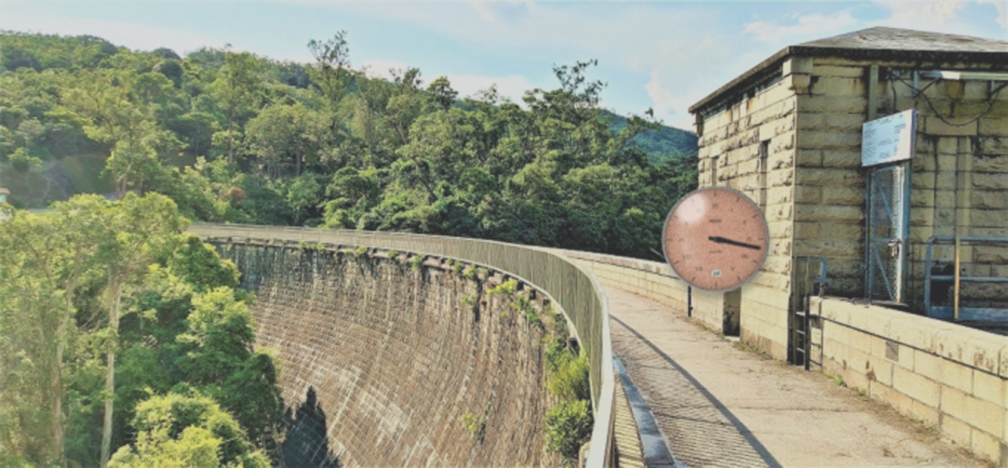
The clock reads h=3 m=17
